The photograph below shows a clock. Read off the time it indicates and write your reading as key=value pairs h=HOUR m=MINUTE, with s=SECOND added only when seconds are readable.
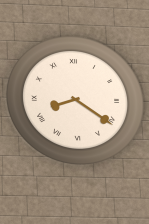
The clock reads h=8 m=21
